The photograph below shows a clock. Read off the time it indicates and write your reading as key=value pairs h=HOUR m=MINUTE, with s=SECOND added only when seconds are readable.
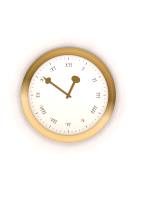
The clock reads h=12 m=51
